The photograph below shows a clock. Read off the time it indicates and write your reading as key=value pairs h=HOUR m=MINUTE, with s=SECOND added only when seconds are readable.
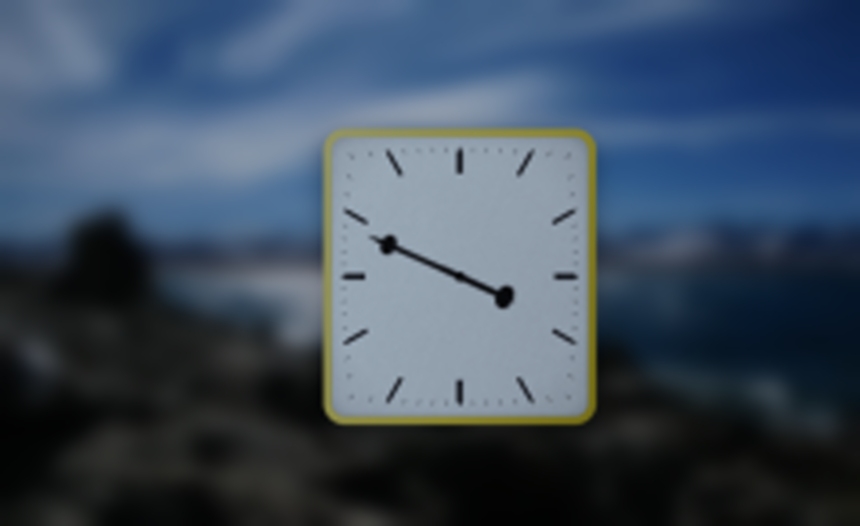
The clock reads h=3 m=49
